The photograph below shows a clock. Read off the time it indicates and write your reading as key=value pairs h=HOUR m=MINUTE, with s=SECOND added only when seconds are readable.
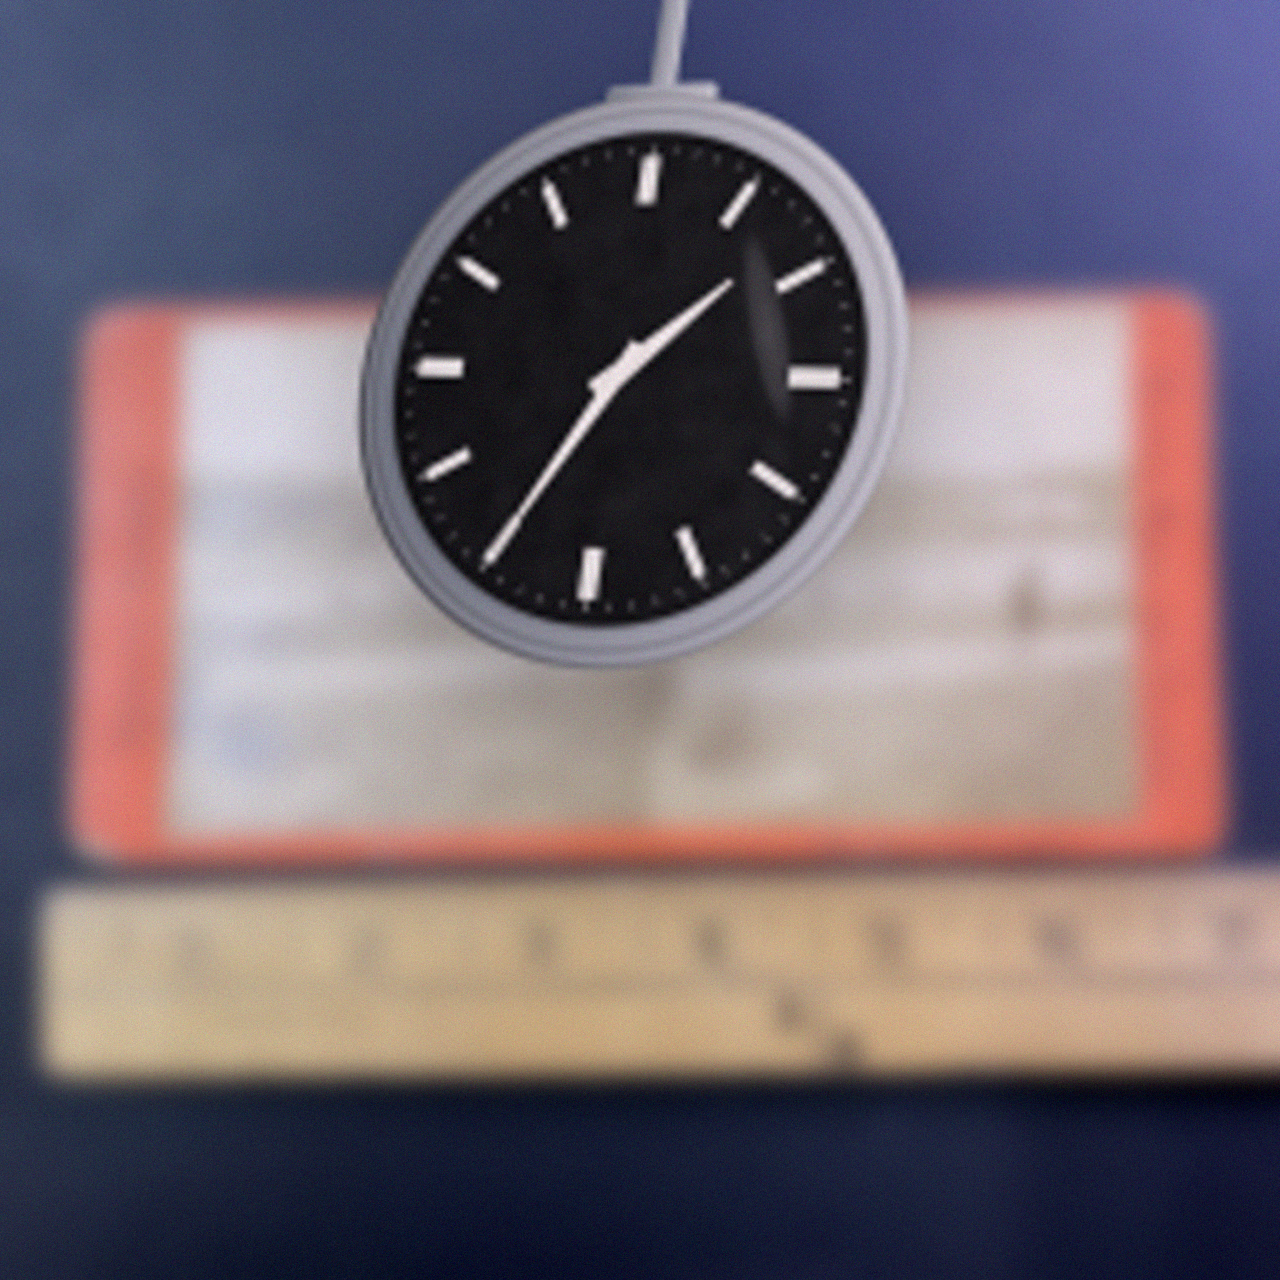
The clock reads h=1 m=35
